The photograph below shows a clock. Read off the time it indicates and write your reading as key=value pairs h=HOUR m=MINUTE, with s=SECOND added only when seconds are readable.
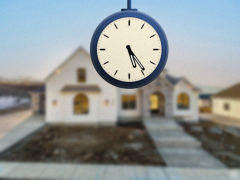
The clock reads h=5 m=24
